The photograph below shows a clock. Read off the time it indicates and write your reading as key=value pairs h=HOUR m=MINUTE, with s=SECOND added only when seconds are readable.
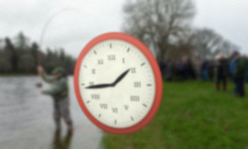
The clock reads h=1 m=44
